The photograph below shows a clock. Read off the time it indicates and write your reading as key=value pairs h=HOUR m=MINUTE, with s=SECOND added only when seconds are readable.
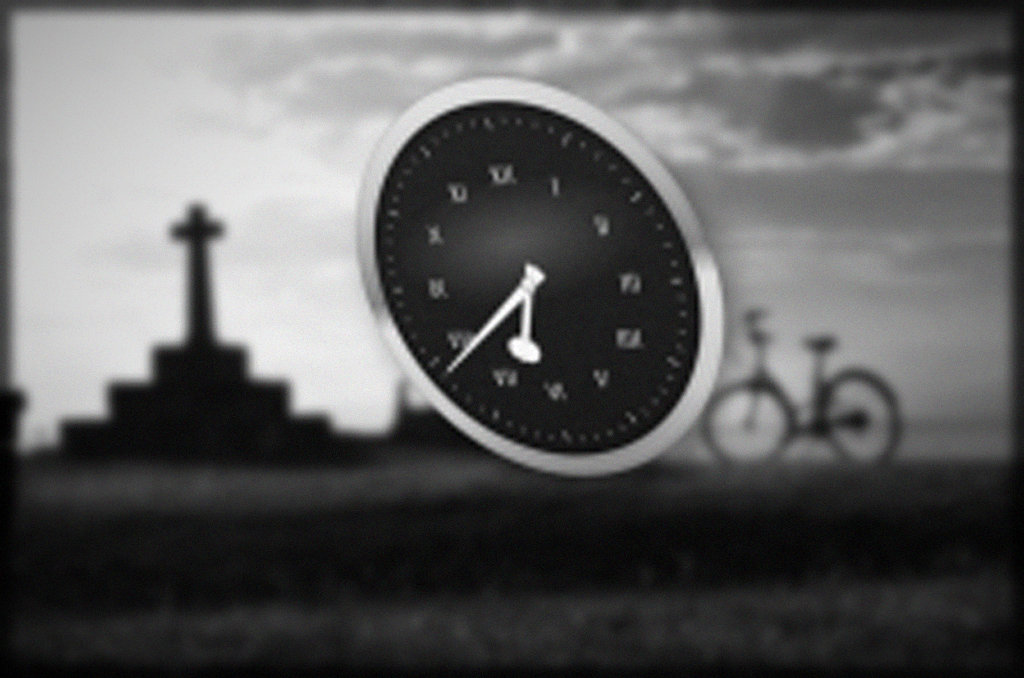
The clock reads h=6 m=39
